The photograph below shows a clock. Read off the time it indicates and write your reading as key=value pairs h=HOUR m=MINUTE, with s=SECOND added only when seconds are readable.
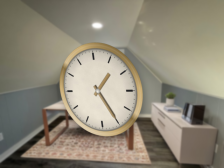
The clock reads h=1 m=25
